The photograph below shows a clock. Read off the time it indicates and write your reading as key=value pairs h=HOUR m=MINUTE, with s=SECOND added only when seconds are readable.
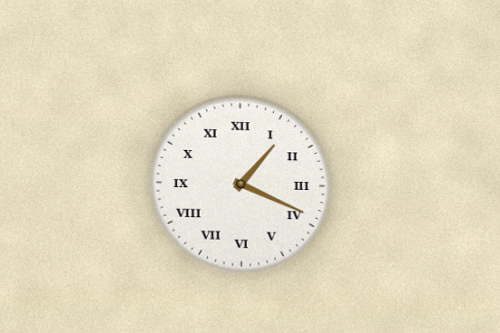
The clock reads h=1 m=19
